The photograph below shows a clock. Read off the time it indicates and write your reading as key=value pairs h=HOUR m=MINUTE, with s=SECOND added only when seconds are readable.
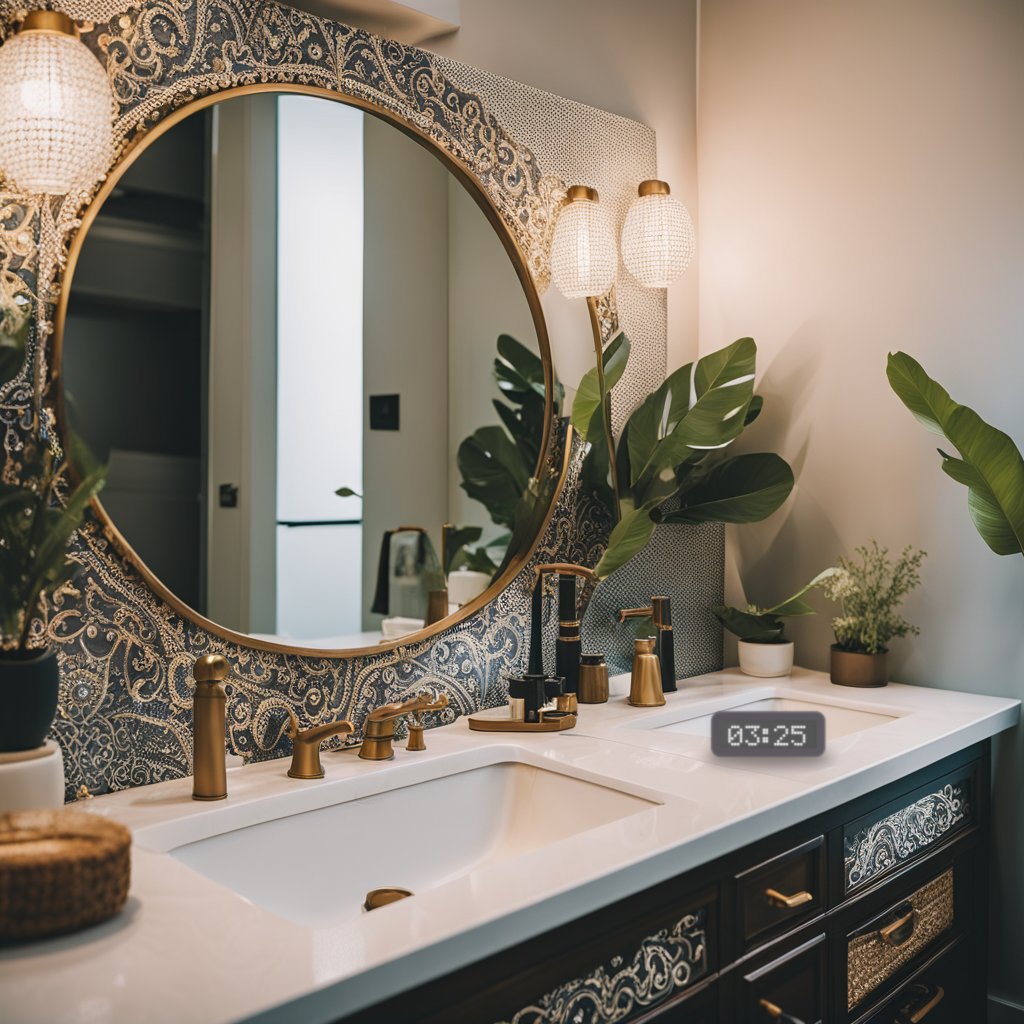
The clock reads h=3 m=25
